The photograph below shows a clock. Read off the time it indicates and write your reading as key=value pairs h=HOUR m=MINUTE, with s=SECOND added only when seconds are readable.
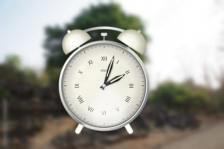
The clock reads h=2 m=3
